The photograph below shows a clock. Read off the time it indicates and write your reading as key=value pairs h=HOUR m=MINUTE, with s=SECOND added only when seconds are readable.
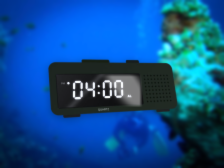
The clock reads h=4 m=0
